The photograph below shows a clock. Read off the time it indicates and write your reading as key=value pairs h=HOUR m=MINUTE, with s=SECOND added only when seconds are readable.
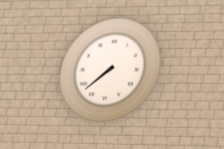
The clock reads h=7 m=38
